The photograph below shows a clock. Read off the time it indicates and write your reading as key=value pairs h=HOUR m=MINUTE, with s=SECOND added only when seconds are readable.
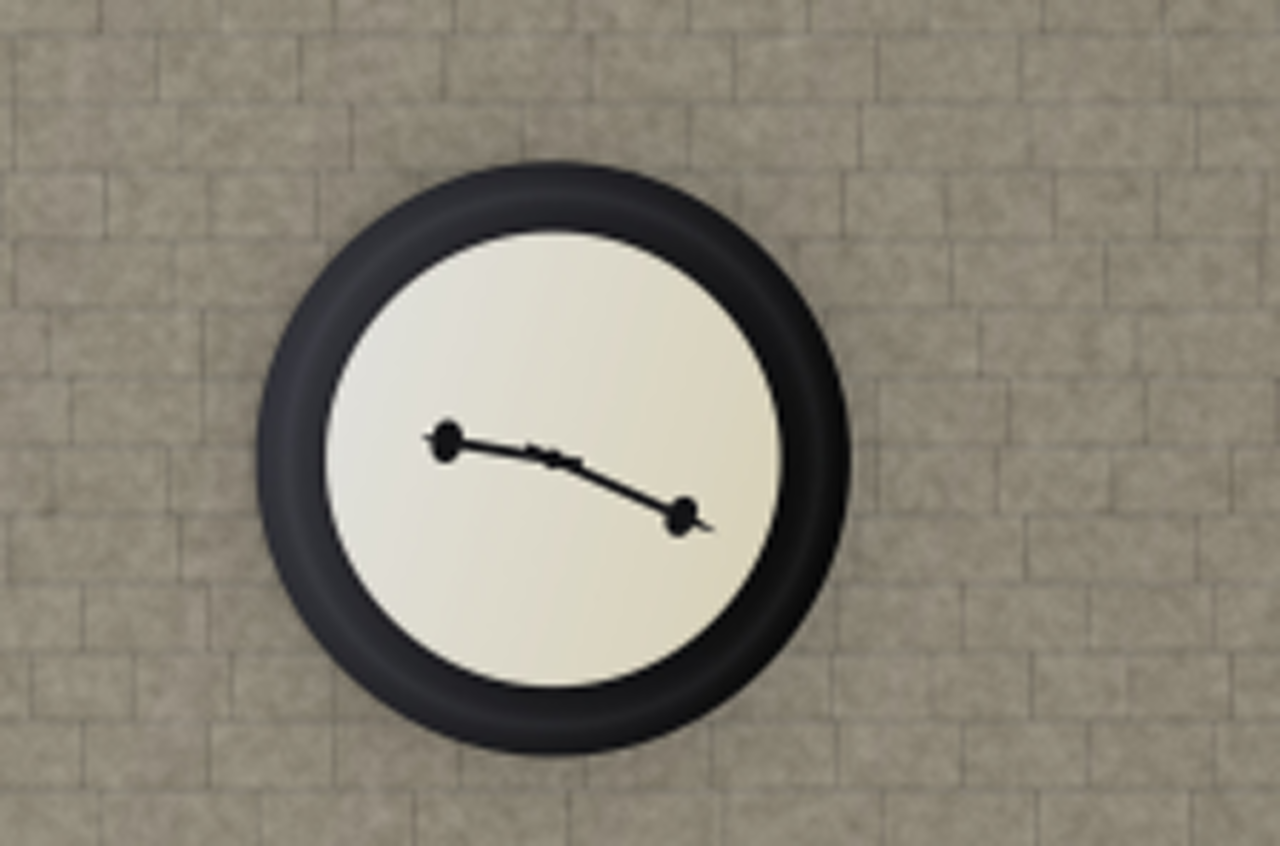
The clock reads h=9 m=19
